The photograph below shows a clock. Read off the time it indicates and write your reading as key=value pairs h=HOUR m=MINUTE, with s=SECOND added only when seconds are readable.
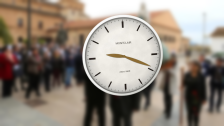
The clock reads h=9 m=19
